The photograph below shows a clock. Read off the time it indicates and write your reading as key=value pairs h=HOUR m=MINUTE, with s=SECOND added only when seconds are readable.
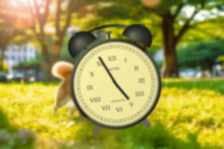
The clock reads h=4 m=56
